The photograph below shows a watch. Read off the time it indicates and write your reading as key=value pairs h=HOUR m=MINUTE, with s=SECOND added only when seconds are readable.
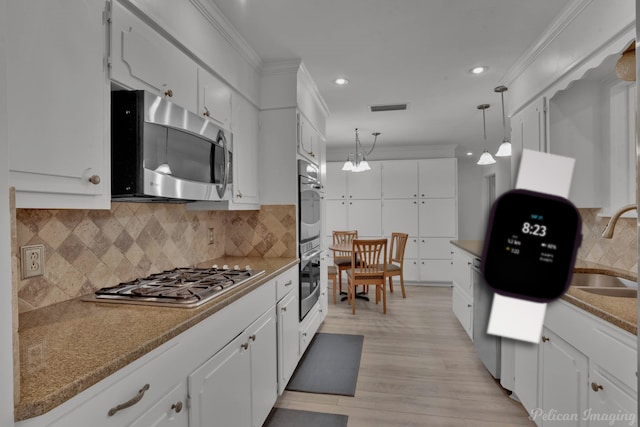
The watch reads h=8 m=23
